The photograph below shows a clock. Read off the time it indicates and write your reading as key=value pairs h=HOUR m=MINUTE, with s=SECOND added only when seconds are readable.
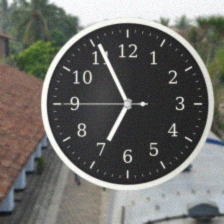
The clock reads h=6 m=55 s=45
